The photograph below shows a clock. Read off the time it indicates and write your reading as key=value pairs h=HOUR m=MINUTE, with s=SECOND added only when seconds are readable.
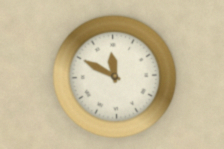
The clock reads h=11 m=50
